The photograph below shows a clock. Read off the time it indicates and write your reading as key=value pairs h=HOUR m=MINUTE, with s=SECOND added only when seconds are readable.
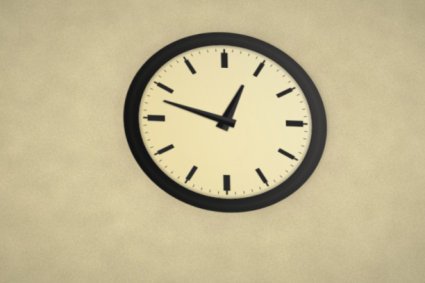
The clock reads h=12 m=48
